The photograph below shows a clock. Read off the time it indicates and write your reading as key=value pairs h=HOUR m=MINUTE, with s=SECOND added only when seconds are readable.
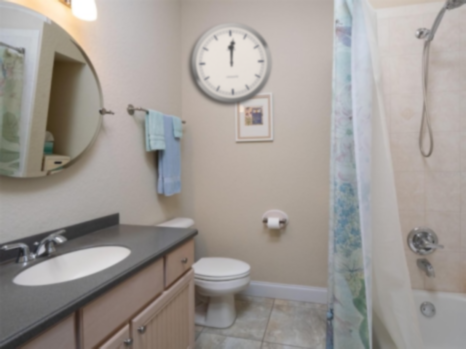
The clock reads h=12 m=1
